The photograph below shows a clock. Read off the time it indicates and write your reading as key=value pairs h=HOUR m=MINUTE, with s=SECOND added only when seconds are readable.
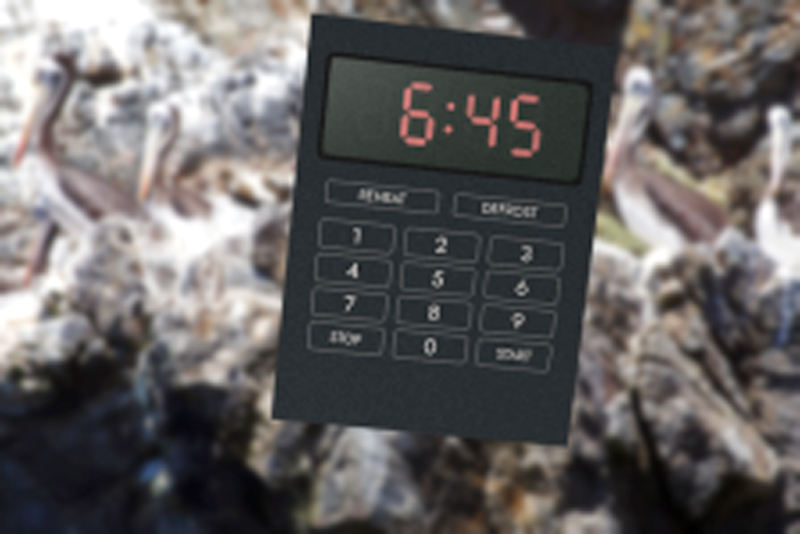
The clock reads h=6 m=45
